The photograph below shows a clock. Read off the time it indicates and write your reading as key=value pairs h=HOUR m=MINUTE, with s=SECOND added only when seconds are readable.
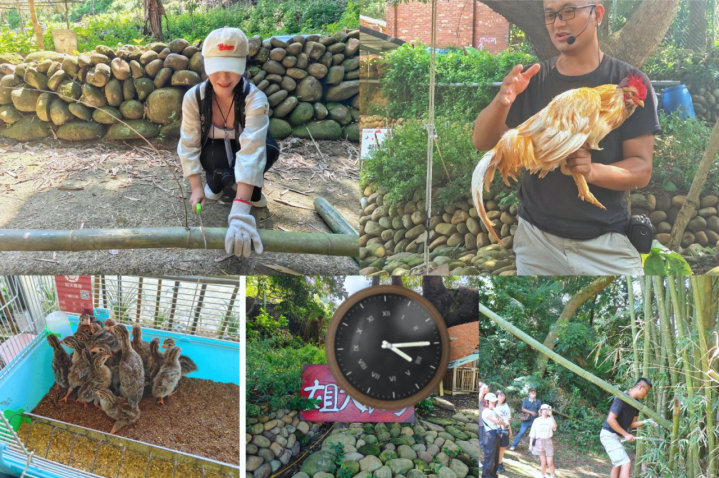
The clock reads h=4 m=15
